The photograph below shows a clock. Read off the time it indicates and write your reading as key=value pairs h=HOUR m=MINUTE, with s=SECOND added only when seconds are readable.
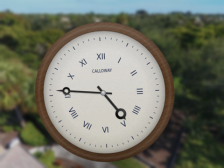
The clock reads h=4 m=46
